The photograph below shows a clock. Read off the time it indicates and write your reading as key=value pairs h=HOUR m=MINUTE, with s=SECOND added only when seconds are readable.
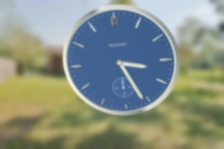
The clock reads h=3 m=26
